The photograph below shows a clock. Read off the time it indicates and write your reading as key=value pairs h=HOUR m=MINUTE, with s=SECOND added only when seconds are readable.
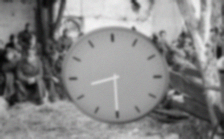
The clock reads h=8 m=30
